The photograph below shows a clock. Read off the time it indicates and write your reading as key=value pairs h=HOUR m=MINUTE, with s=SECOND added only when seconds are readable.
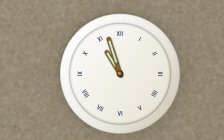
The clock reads h=10 m=57
